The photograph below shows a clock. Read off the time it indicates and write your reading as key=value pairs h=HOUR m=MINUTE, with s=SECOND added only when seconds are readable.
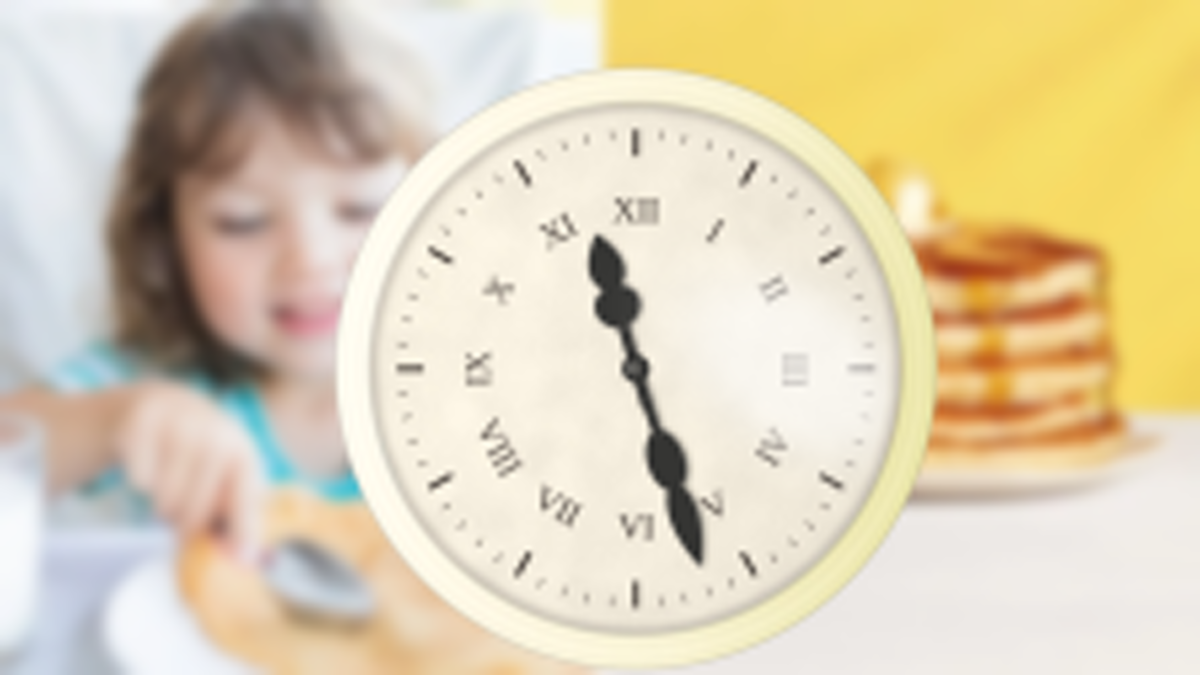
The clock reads h=11 m=27
